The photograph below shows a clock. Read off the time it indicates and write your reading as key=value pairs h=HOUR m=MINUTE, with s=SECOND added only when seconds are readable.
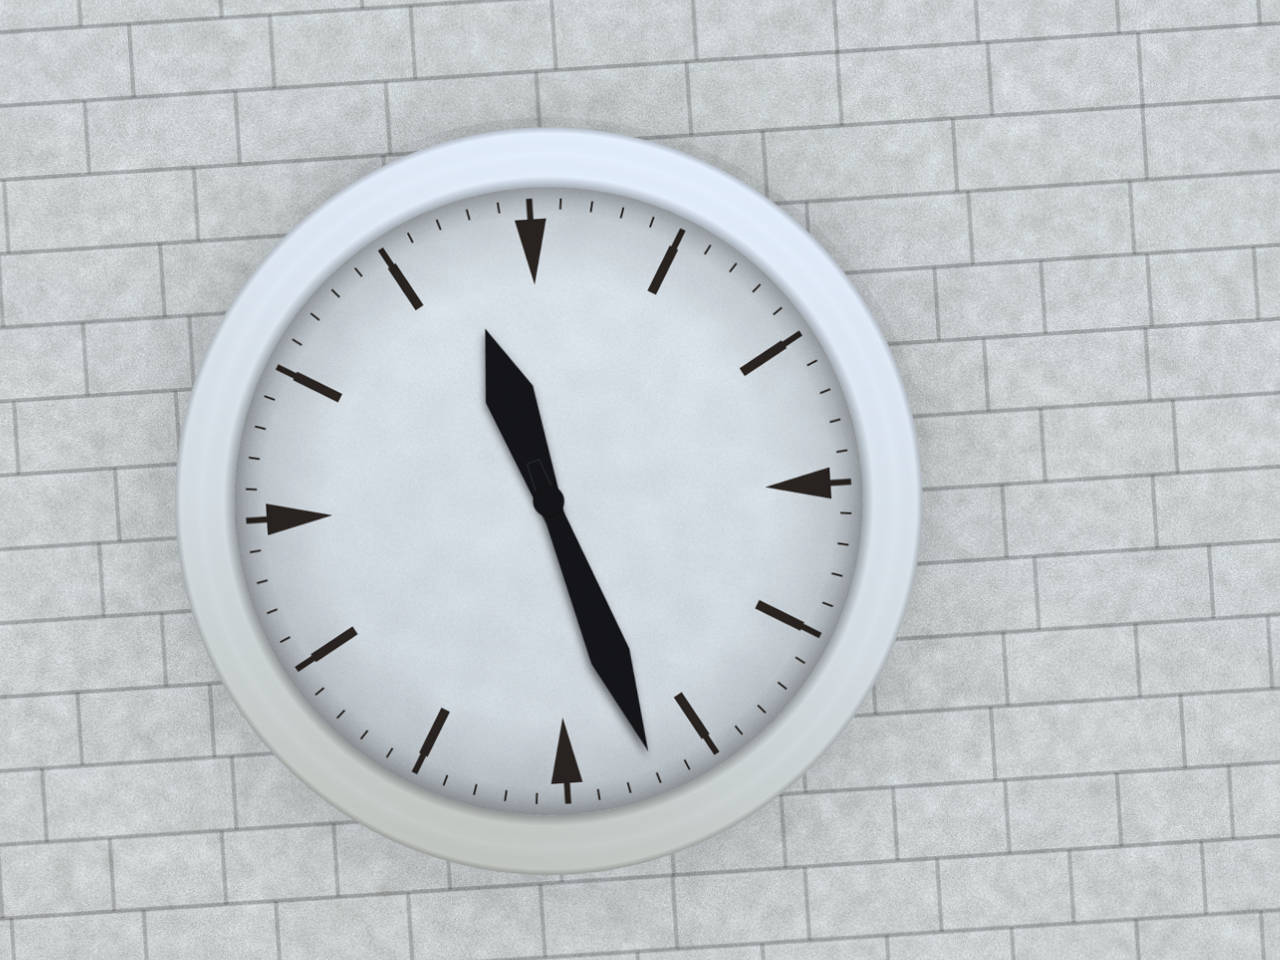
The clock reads h=11 m=27
